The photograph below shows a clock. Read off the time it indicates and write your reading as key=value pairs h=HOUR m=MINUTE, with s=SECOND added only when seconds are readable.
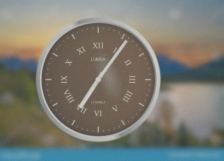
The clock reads h=7 m=6
